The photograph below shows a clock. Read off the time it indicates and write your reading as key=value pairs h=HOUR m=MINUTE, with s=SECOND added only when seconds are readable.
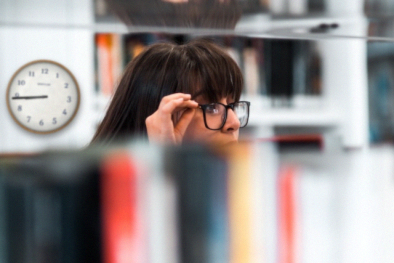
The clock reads h=8 m=44
